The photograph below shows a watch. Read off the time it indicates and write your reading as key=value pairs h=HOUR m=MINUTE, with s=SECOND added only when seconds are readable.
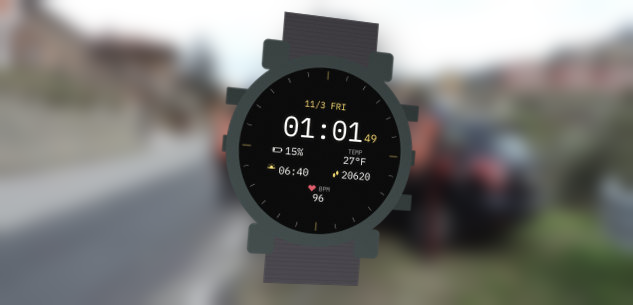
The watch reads h=1 m=1 s=49
